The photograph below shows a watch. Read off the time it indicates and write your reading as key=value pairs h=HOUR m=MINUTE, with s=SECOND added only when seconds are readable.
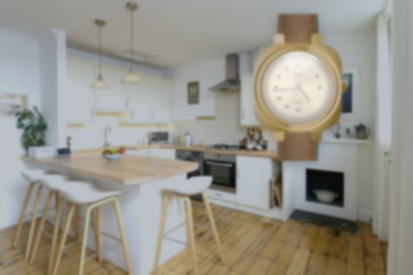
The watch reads h=4 m=44
